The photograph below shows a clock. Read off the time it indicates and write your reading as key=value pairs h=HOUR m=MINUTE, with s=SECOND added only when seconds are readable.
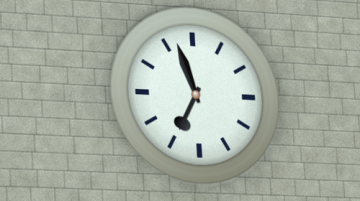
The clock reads h=6 m=57
